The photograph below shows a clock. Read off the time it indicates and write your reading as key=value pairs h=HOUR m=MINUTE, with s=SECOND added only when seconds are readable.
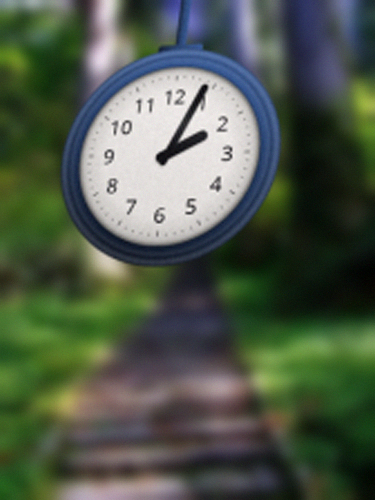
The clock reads h=2 m=4
